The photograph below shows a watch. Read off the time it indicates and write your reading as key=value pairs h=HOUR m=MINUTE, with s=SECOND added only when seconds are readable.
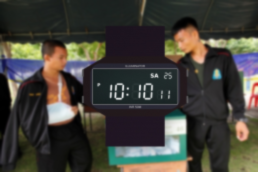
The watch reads h=10 m=10 s=11
